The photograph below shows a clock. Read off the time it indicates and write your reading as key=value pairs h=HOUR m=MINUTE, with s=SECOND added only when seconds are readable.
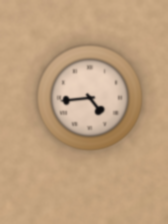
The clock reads h=4 m=44
